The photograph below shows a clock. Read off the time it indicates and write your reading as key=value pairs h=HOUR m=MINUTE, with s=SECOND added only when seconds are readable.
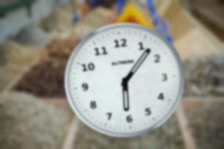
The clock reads h=6 m=7
